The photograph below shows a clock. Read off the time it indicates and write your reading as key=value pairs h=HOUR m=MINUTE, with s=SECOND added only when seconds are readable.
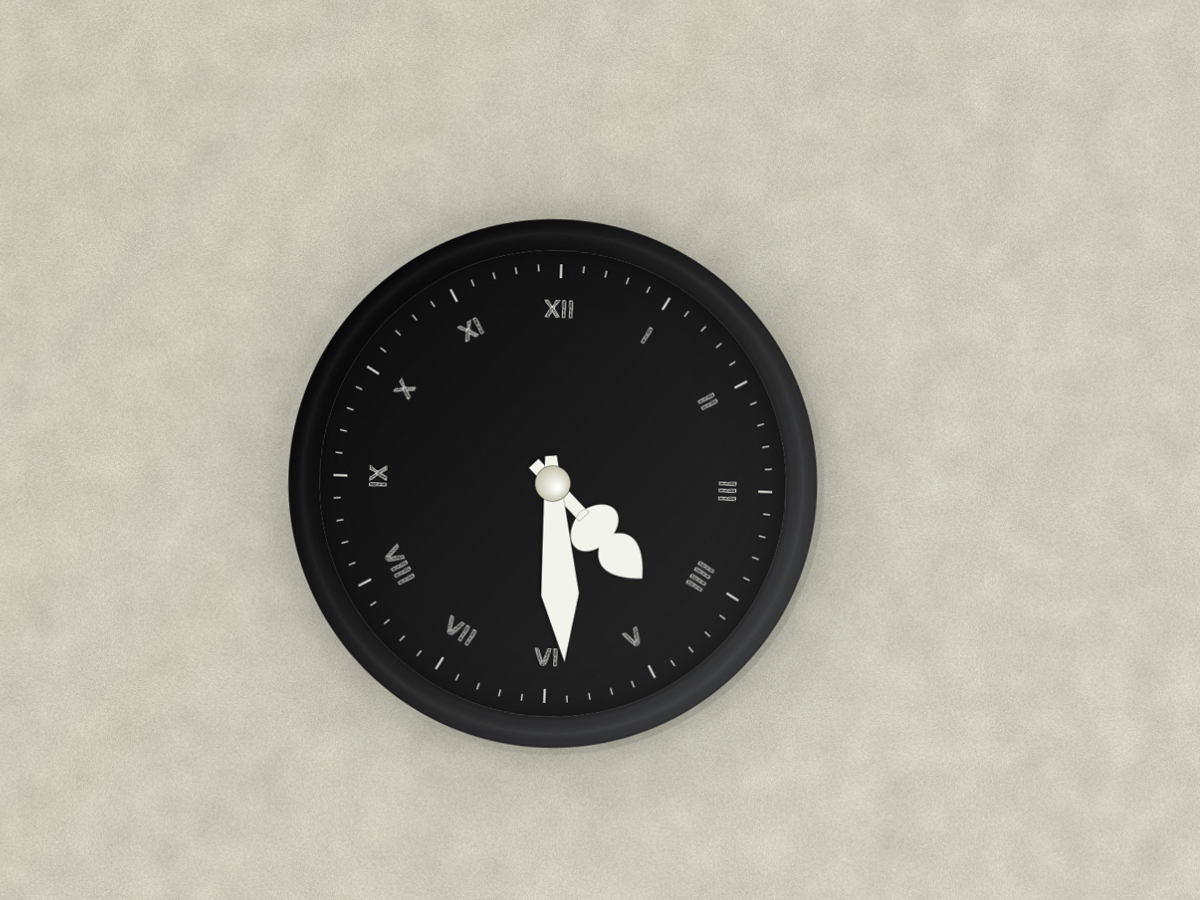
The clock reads h=4 m=29
